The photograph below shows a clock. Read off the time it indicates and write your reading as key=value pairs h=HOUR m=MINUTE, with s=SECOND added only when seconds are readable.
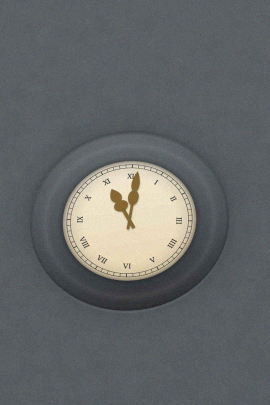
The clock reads h=11 m=1
